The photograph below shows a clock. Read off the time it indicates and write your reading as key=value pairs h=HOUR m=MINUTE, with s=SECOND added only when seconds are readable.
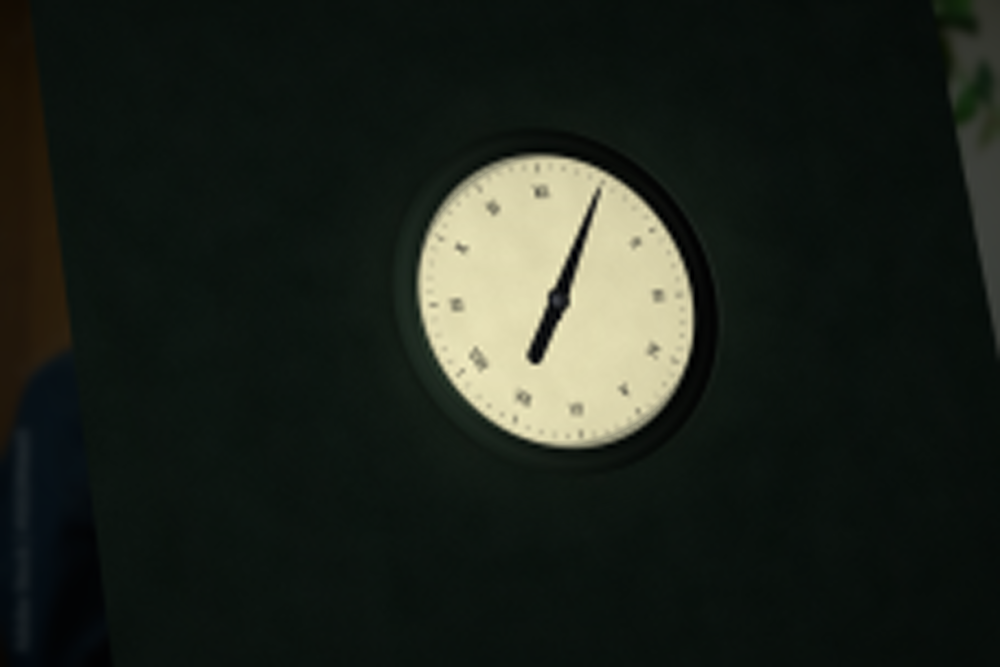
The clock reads h=7 m=5
